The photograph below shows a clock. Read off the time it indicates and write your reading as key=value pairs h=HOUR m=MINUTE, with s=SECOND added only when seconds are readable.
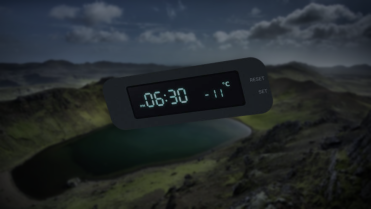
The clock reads h=6 m=30
